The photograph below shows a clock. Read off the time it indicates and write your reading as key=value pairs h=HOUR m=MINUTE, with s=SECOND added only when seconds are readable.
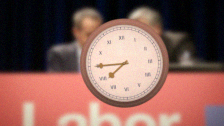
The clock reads h=7 m=45
